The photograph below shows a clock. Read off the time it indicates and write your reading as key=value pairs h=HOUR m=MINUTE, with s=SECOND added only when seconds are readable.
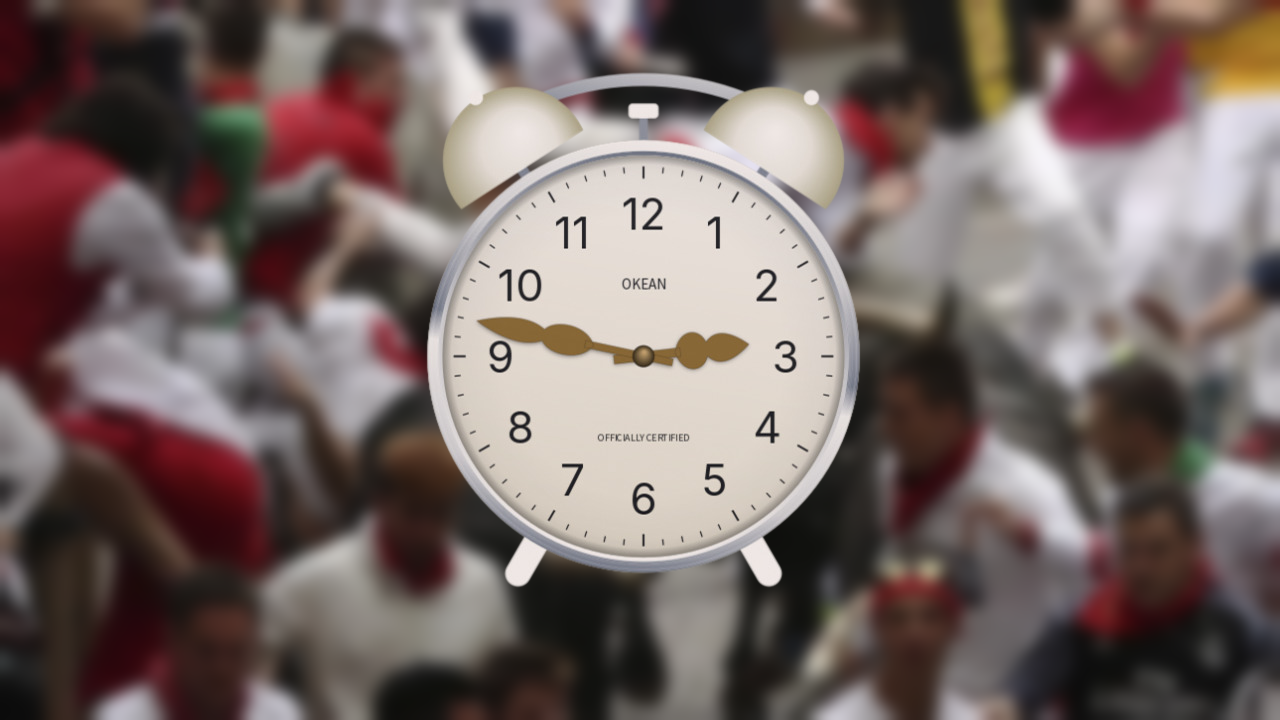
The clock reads h=2 m=47
